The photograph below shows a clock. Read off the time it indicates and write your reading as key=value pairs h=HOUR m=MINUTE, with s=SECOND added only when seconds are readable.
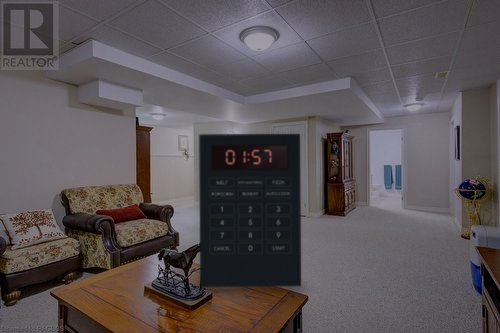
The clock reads h=1 m=57
